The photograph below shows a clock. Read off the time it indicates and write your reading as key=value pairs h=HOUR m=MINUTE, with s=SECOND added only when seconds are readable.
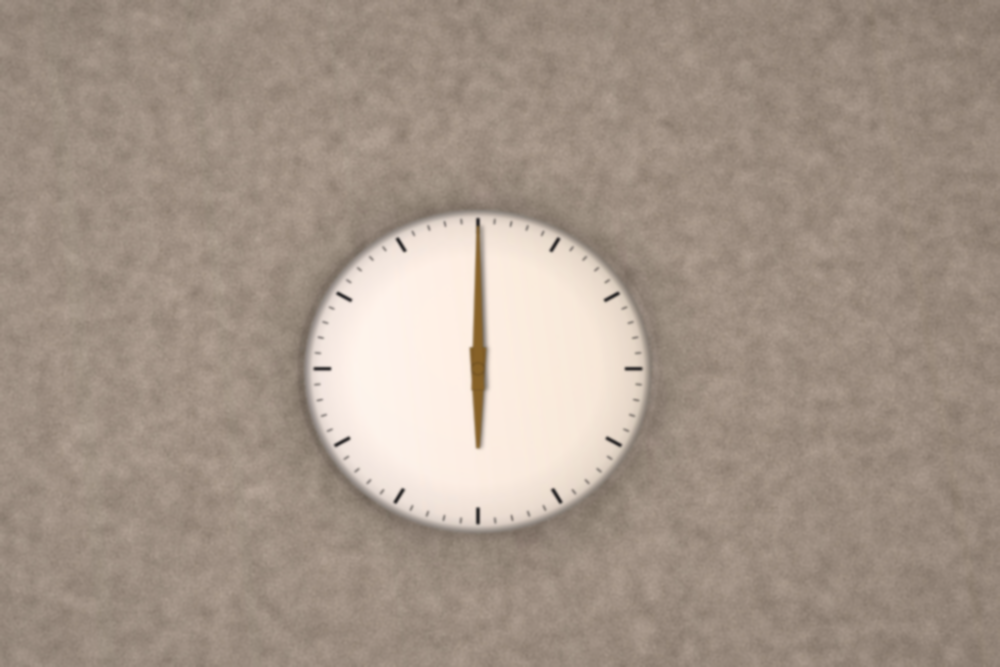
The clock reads h=6 m=0
